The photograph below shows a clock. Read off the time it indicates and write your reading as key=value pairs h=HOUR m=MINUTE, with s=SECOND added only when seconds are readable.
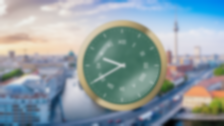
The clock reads h=9 m=40
